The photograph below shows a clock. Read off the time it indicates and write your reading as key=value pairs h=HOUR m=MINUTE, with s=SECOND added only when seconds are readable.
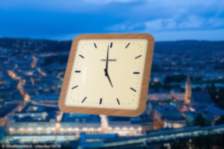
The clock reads h=4 m=59
